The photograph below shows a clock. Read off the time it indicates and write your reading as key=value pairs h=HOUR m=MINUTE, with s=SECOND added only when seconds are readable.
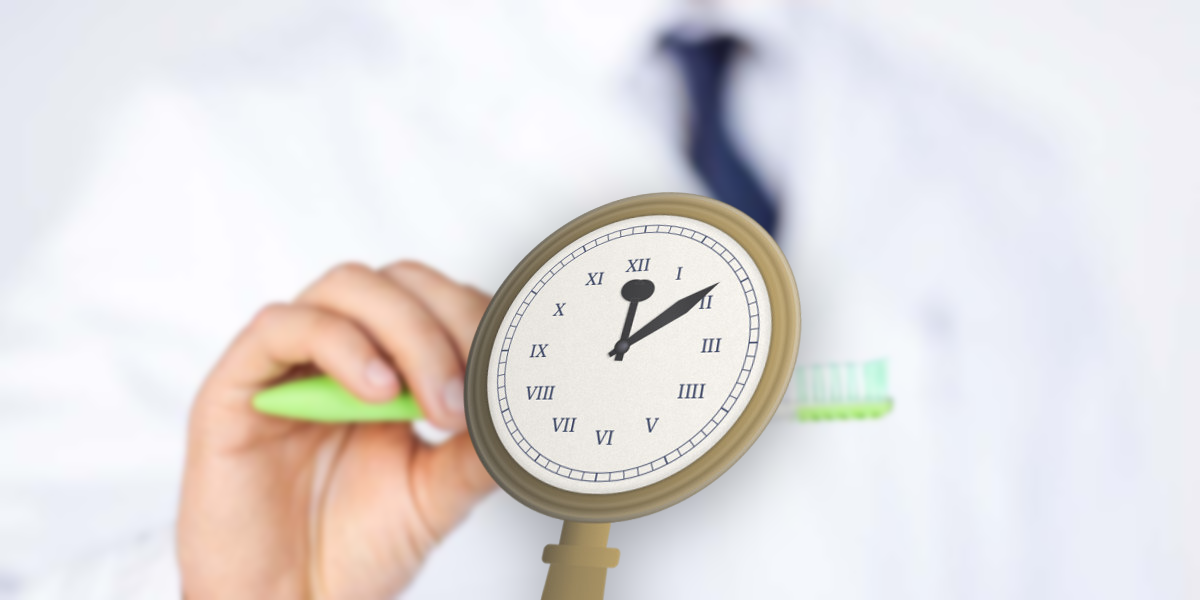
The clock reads h=12 m=9
